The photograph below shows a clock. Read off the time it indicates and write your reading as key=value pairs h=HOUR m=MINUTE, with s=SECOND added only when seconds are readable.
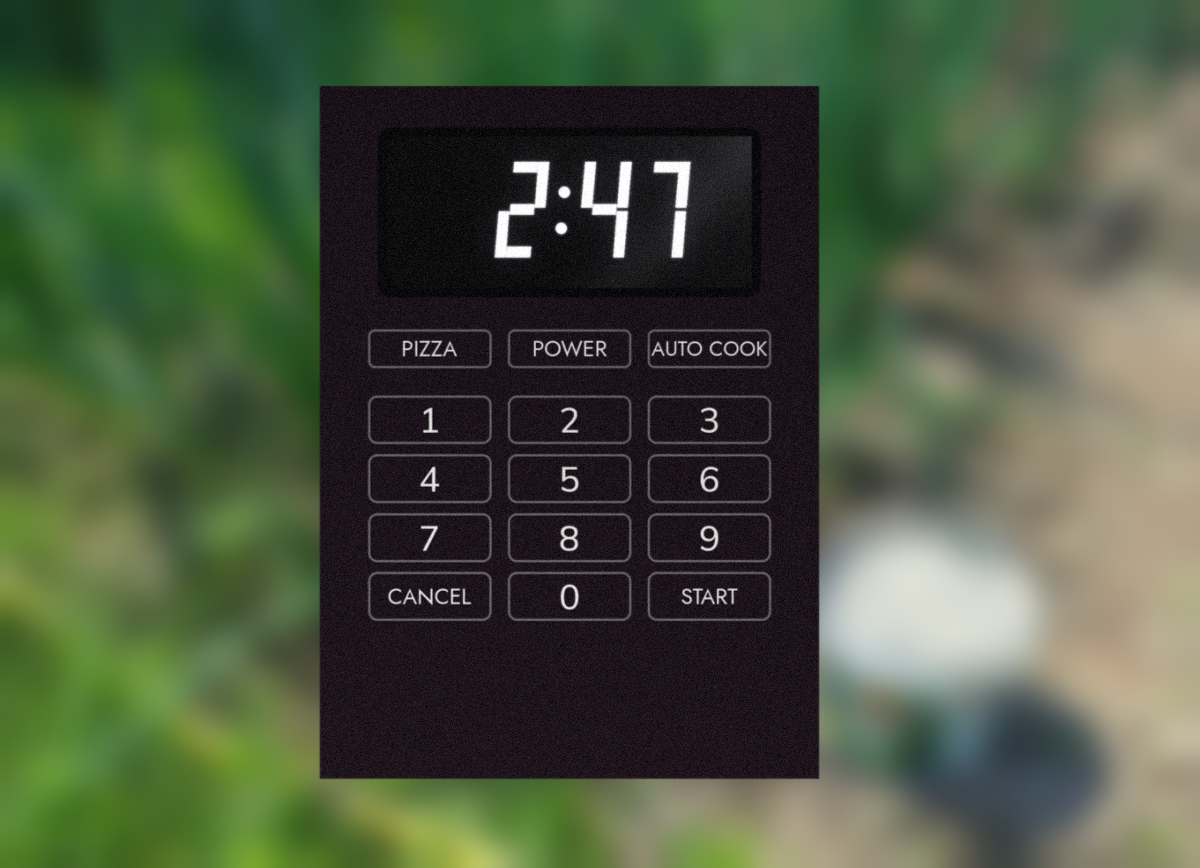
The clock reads h=2 m=47
